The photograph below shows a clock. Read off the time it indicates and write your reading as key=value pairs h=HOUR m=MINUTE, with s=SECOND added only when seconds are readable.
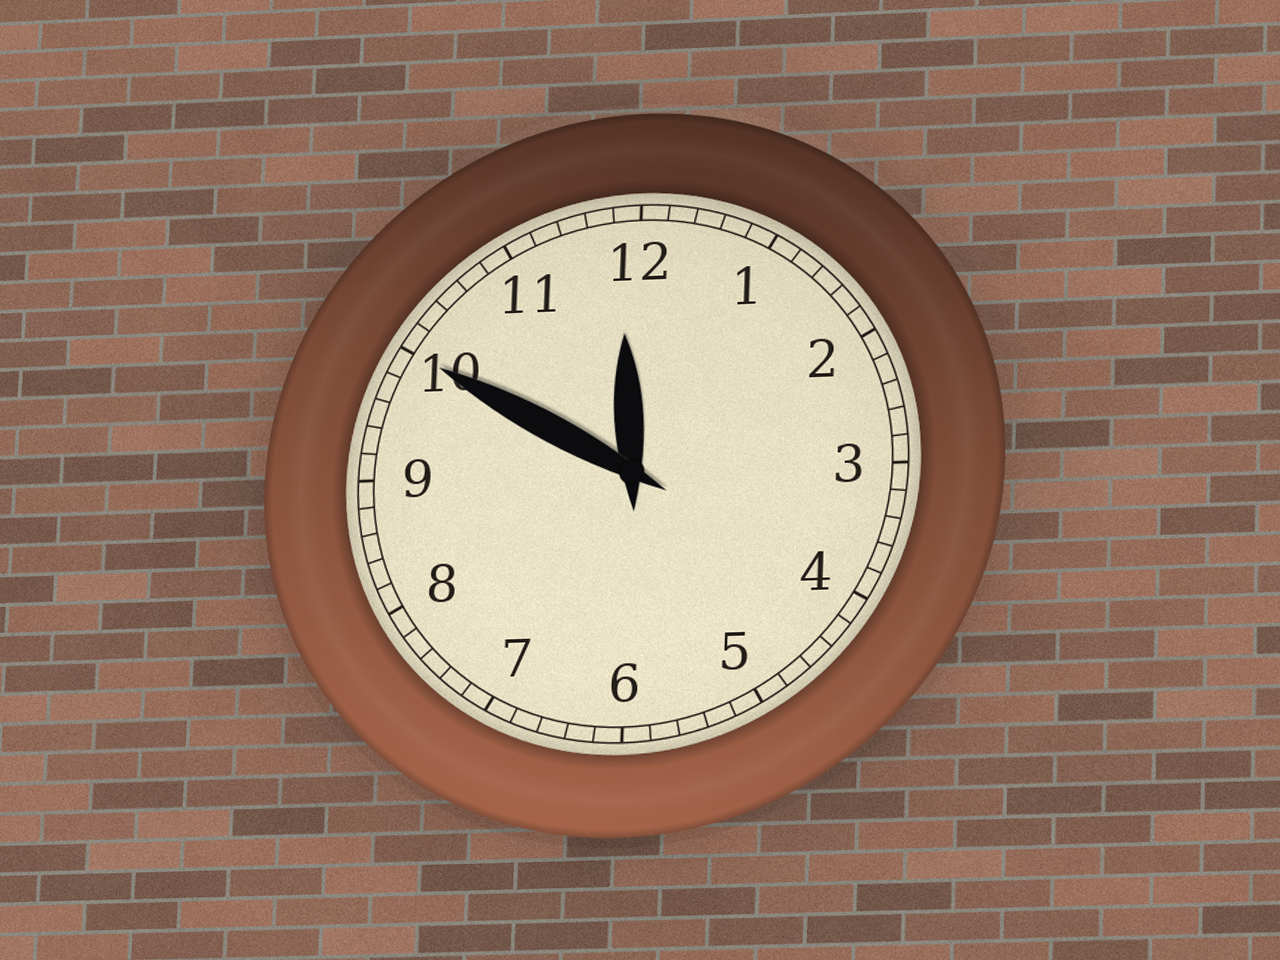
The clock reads h=11 m=50
